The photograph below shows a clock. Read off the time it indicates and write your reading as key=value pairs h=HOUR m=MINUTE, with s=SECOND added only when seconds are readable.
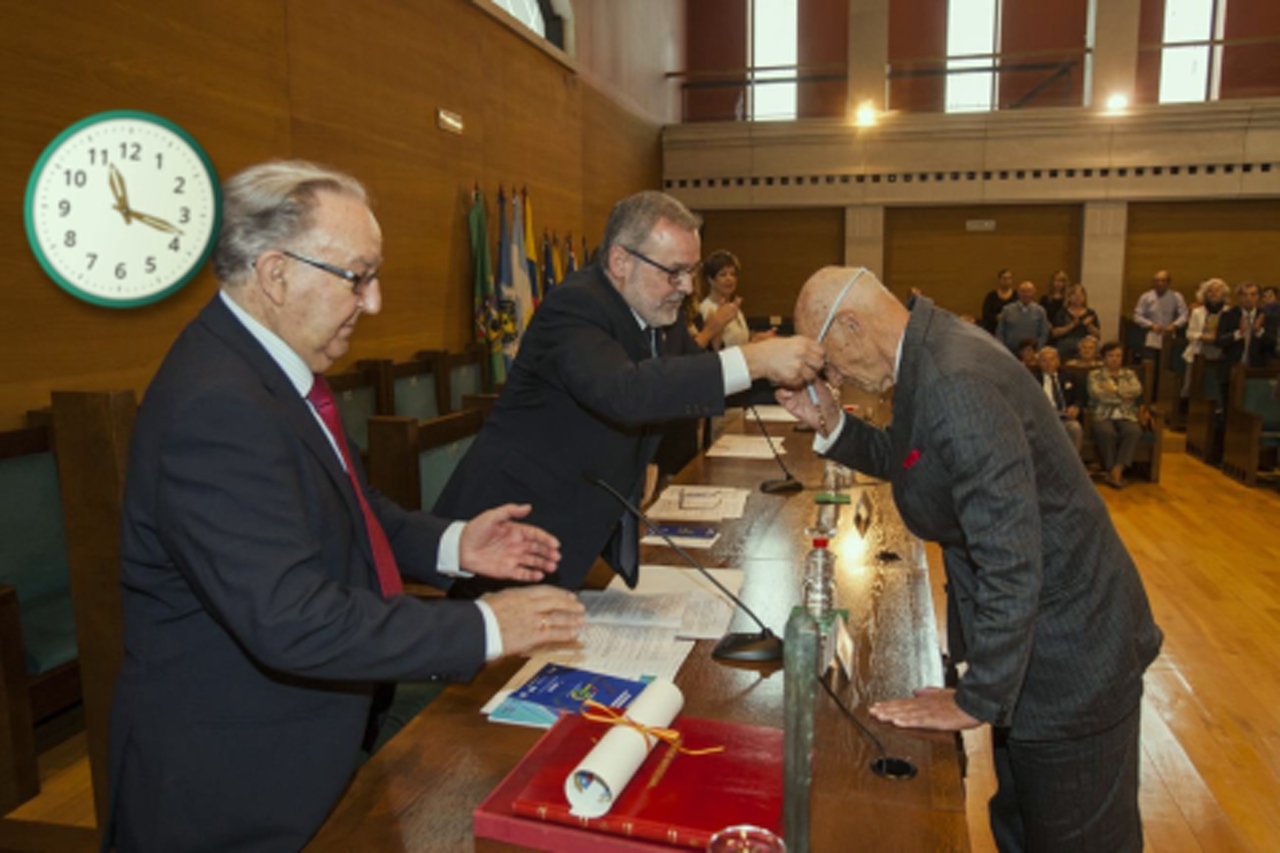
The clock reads h=11 m=18
